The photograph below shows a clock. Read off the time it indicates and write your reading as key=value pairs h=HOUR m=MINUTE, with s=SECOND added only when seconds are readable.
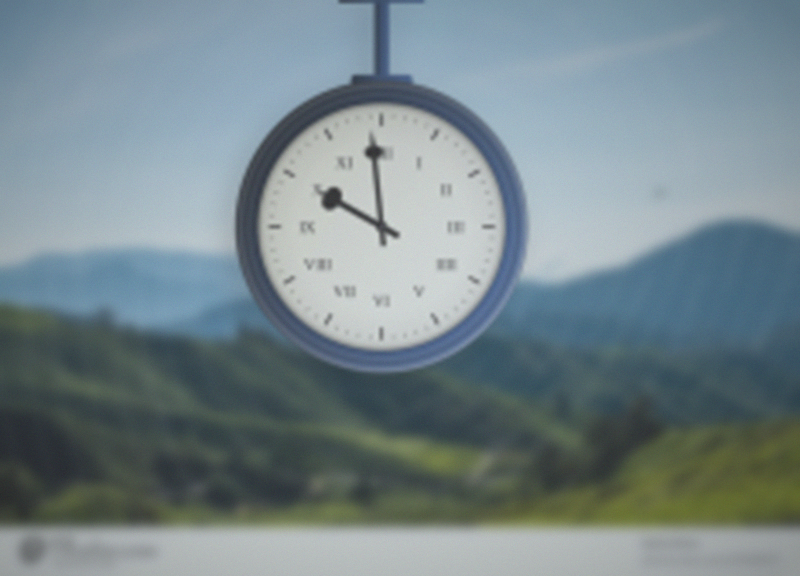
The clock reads h=9 m=59
